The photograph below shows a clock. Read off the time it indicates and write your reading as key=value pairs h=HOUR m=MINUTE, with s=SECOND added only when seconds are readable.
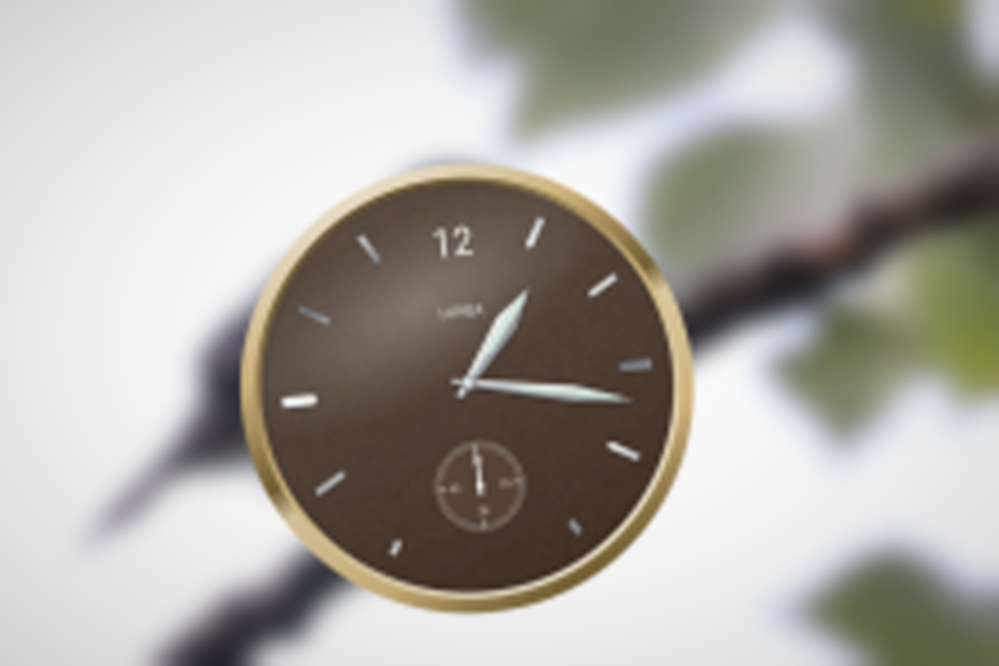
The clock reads h=1 m=17
